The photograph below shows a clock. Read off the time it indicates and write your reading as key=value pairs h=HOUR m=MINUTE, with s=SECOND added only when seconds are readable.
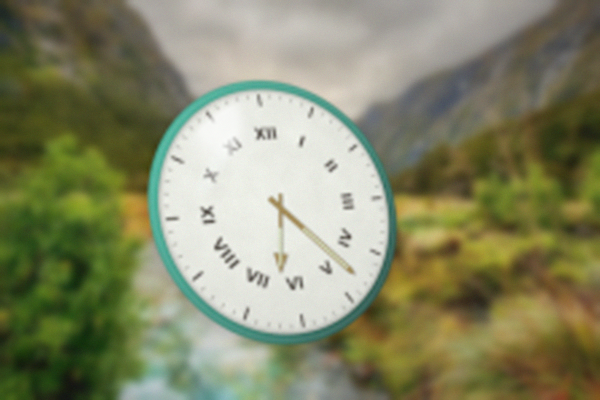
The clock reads h=6 m=23
